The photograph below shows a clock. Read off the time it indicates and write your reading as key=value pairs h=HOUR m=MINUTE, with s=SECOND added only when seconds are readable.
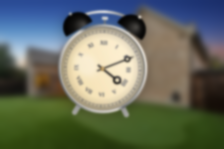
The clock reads h=4 m=11
